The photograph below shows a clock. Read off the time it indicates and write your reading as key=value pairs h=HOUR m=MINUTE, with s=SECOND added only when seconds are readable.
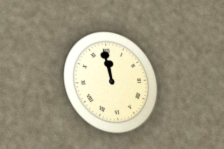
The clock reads h=11 m=59
